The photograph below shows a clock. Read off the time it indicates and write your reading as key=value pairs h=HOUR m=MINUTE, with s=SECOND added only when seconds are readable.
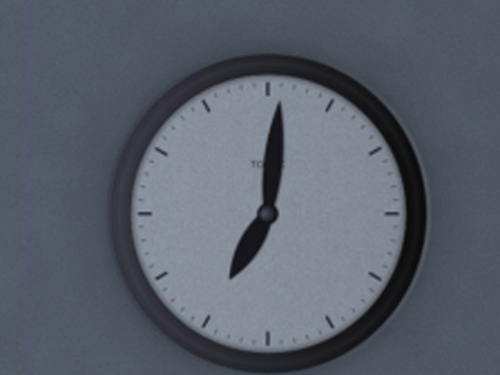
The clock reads h=7 m=1
